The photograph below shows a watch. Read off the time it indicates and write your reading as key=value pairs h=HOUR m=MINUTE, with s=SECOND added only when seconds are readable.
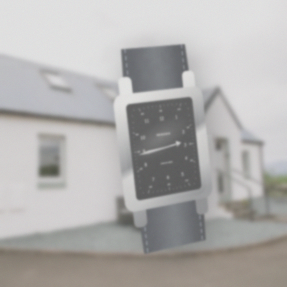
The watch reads h=2 m=44
